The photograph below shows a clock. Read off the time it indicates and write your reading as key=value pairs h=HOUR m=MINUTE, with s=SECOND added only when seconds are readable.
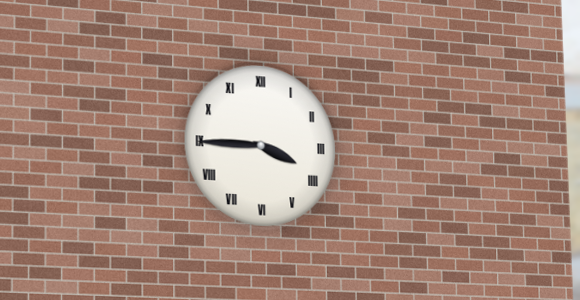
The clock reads h=3 m=45
